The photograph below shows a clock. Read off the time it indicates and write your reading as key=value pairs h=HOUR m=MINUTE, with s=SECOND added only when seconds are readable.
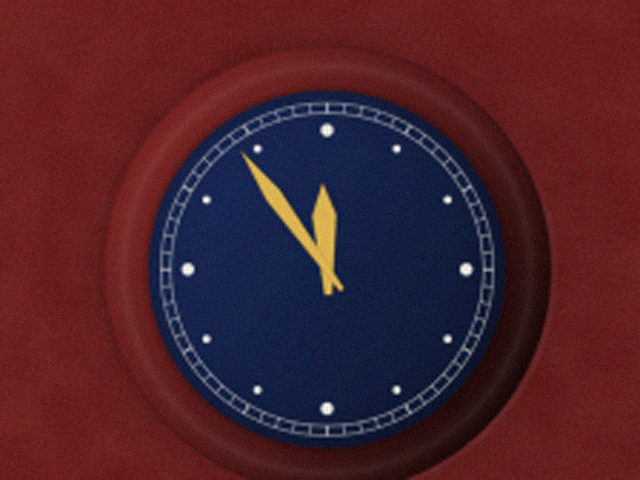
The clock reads h=11 m=54
